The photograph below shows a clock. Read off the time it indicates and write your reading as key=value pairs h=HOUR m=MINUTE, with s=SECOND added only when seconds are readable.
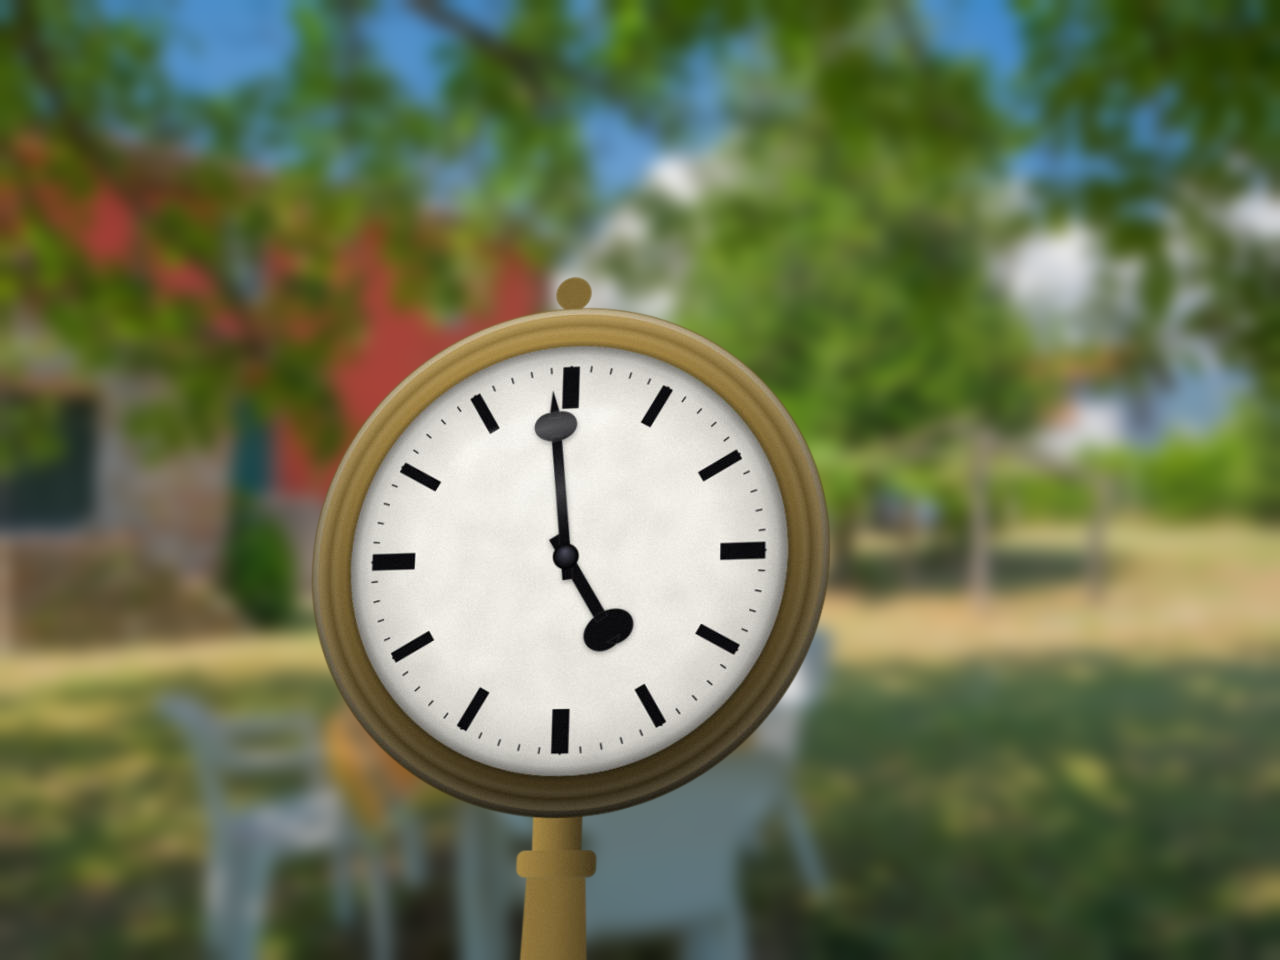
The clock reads h=4 m=59
